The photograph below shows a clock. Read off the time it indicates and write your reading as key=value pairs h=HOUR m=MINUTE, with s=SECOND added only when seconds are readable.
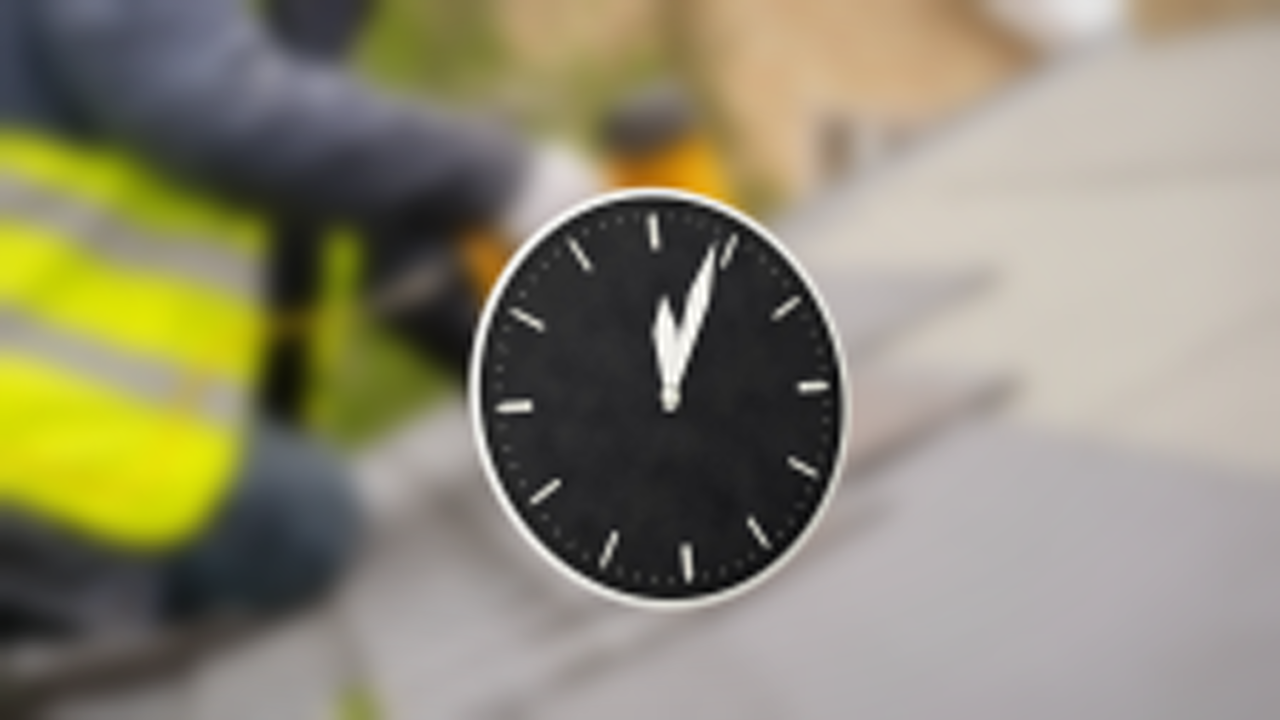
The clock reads h=12 m=4
